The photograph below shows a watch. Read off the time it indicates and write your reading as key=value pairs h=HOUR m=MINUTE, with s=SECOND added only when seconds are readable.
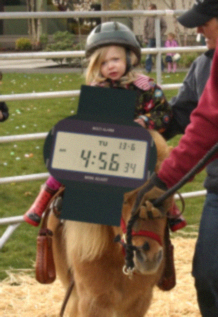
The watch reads h=4 m=56
